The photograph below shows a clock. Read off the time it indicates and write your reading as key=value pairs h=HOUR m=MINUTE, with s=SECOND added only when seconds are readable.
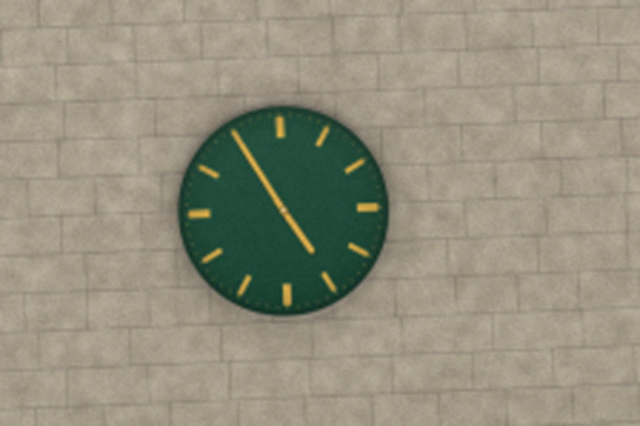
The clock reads h=4 m=55
